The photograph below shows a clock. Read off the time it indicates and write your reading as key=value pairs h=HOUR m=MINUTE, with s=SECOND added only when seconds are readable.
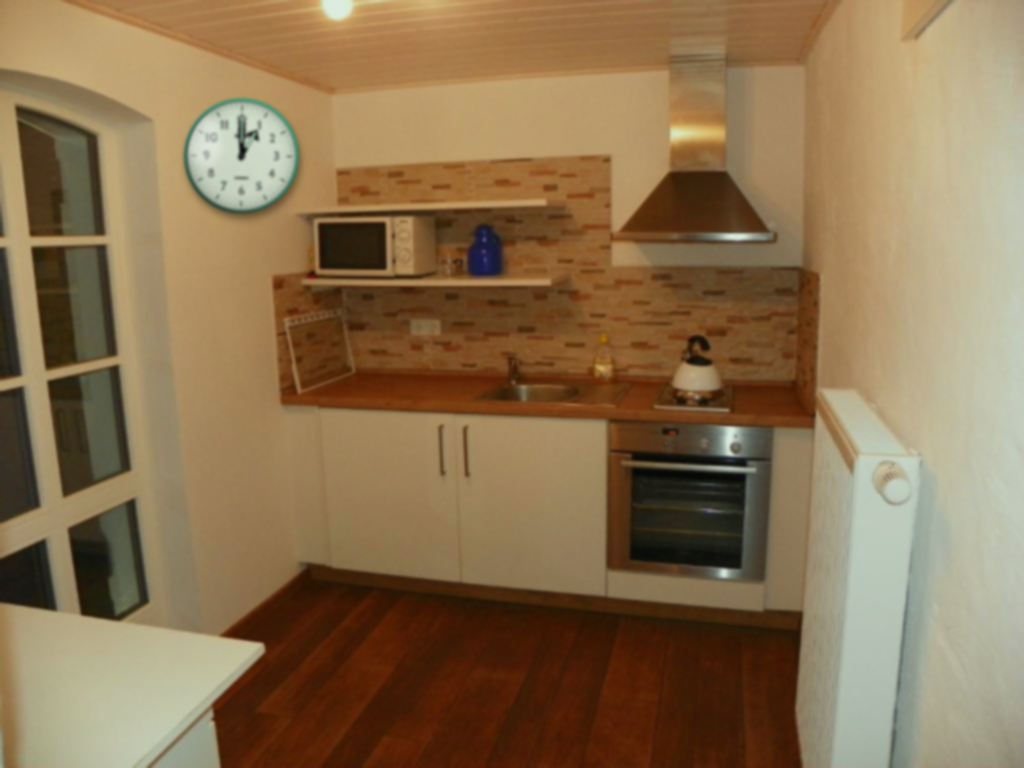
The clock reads h=1 m=0
